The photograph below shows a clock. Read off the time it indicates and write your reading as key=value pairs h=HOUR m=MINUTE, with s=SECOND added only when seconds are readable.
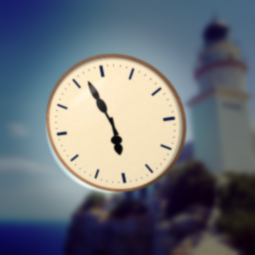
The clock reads h=5 m=57
